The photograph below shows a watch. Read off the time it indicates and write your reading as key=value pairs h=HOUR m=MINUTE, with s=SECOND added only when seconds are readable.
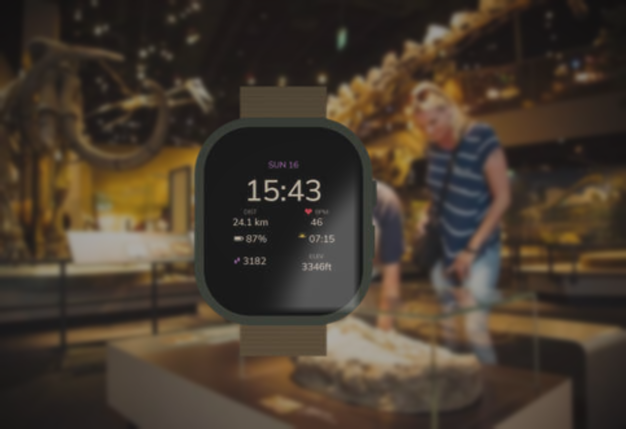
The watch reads h=15 m=43
